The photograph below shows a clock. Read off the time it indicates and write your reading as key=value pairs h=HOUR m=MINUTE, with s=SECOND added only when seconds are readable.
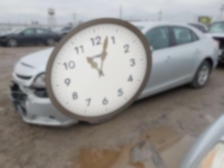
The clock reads h=11 m=3
